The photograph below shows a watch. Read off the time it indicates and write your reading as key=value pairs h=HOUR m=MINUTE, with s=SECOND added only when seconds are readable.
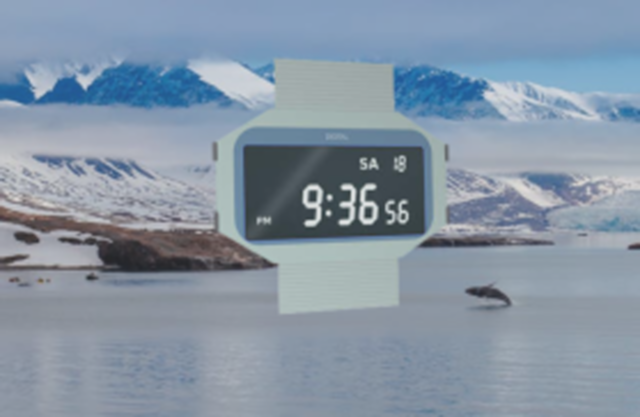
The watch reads h=9 m=36 s=56
